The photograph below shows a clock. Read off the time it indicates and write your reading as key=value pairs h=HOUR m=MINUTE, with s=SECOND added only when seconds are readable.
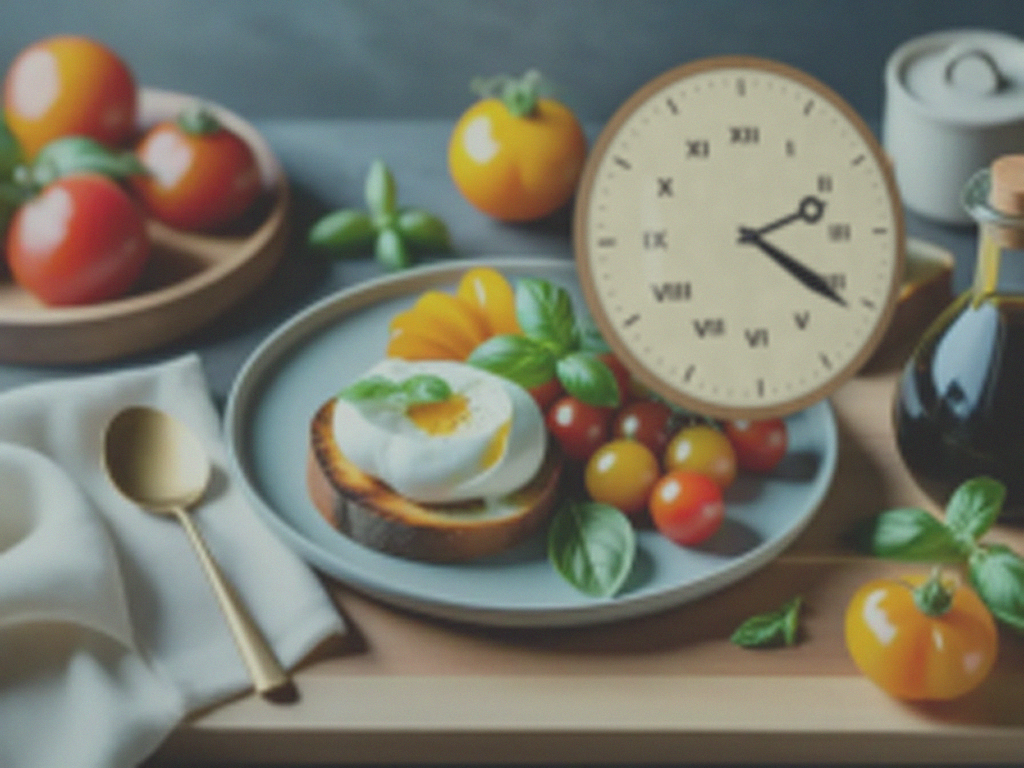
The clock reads h=2 m=21
